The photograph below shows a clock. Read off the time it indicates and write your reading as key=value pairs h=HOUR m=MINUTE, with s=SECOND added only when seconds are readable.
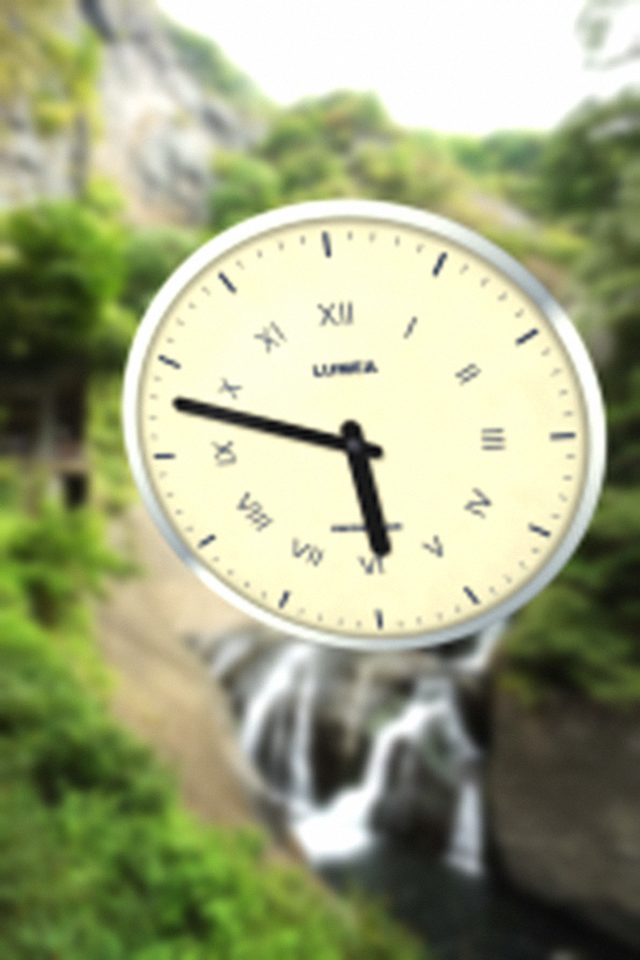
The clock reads h=5 m=48
